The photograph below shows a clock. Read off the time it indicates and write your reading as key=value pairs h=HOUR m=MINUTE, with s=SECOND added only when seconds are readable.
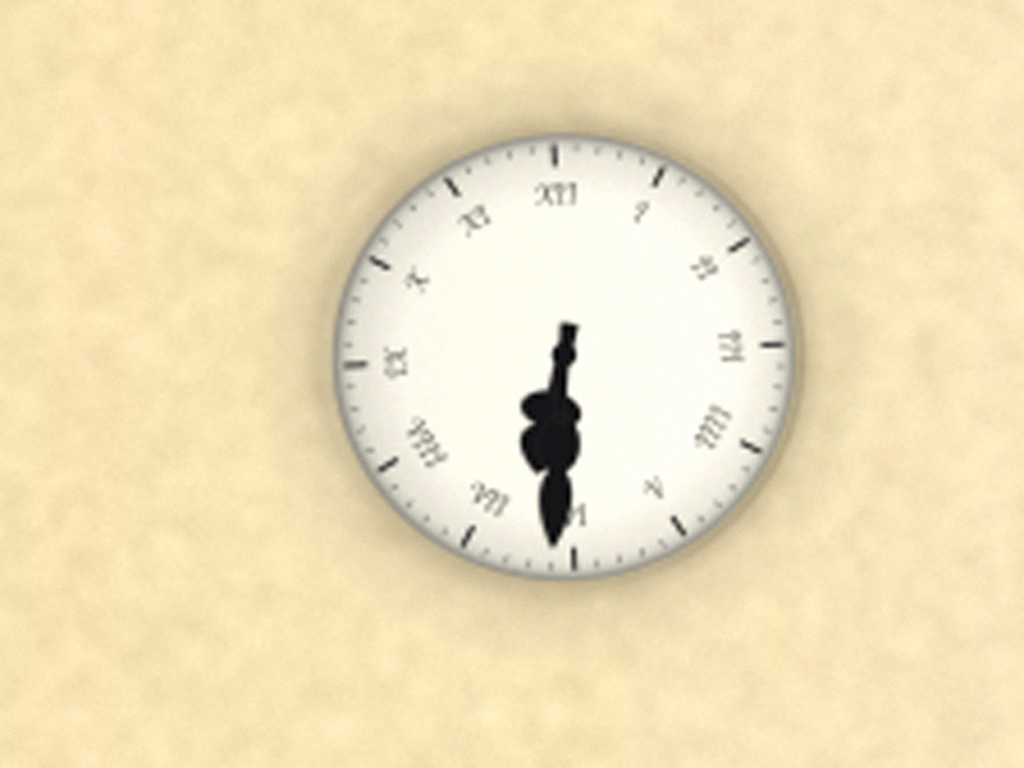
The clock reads h=6 m=31
